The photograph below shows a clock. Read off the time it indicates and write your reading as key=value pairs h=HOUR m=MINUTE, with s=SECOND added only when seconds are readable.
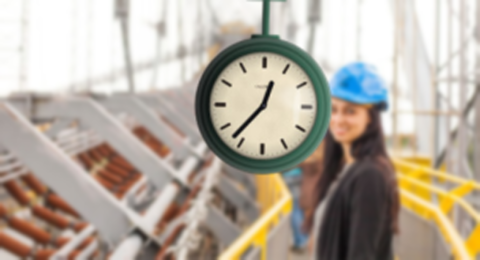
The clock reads h=12 m=37
